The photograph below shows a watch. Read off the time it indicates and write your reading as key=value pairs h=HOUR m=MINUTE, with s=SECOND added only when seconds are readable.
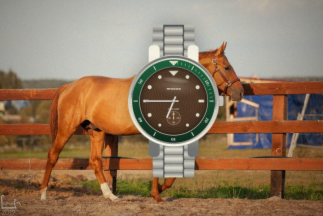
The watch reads h=6 m=45
